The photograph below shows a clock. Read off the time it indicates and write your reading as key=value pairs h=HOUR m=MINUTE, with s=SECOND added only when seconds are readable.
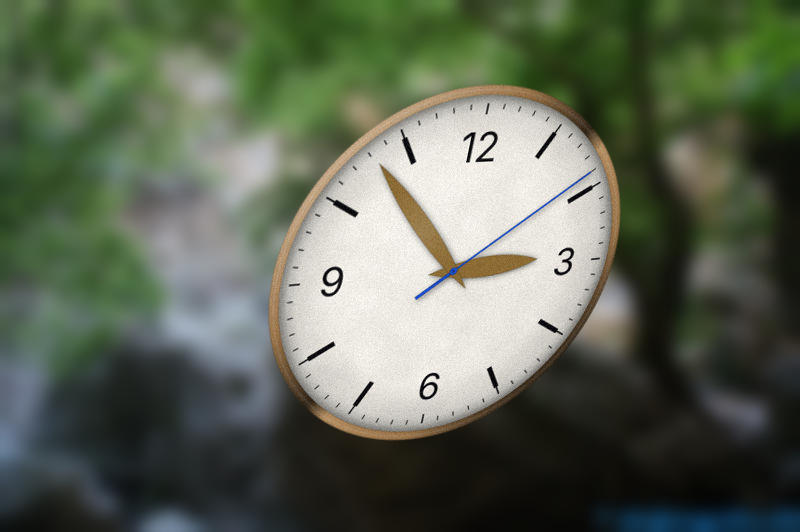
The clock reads h=2 m=53 s=9
